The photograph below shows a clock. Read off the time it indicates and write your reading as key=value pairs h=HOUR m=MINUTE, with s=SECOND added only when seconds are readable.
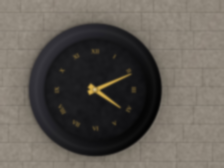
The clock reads h=4 m=11
